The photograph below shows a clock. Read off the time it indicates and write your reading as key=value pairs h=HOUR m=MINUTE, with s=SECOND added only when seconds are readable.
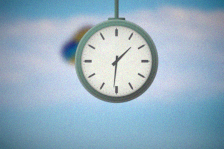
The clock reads h=1 m=31
